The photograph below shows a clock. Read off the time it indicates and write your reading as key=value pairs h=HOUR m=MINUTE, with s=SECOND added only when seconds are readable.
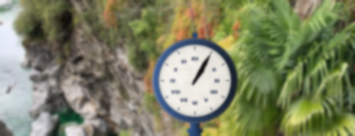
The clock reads h=1 m=5
